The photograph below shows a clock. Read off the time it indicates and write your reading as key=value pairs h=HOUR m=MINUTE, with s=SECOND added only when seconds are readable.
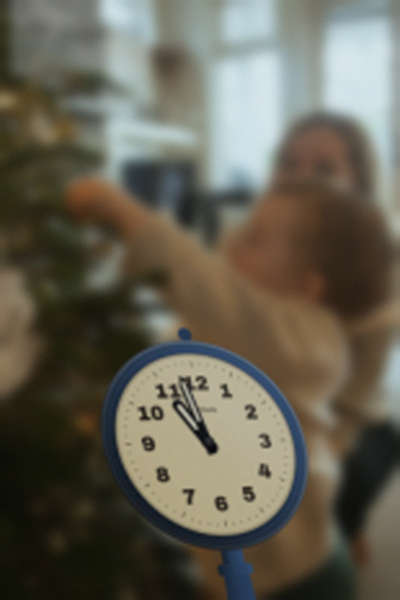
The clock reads h=10 m=58
